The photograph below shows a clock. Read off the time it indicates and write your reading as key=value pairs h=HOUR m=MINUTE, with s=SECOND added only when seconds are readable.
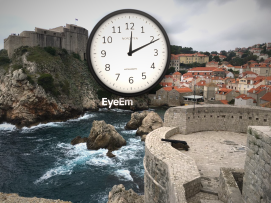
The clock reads h=12 m=11
